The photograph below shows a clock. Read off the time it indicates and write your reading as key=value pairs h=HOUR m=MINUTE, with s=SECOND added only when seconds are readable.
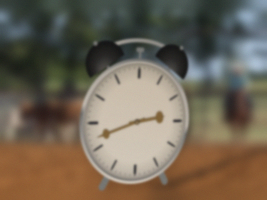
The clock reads h=2 m=42
